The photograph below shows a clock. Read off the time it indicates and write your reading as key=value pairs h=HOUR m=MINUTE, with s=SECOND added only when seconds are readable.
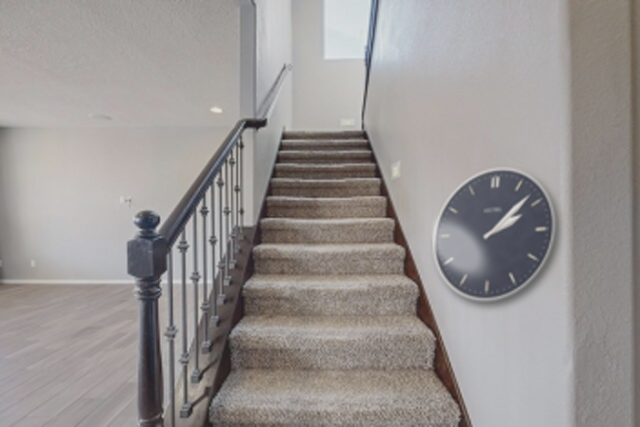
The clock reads h=2 m=8
